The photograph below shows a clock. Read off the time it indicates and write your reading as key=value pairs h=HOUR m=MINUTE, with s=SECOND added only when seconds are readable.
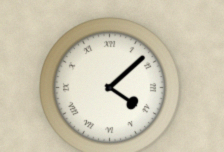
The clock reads h=4 m=8
